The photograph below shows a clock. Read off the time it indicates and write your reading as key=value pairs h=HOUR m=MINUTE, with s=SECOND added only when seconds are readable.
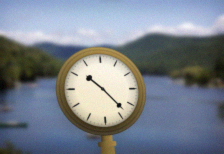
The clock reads h=10 m=23
